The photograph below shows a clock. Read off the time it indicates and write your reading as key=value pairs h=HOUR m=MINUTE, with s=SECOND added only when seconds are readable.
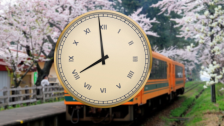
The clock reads h=7 m=59
